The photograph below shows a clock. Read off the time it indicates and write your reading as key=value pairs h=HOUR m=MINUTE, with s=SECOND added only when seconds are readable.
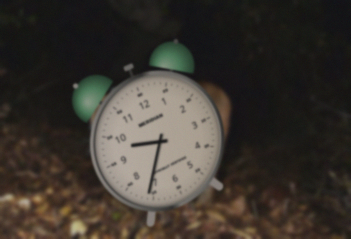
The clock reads h=9 m=36
